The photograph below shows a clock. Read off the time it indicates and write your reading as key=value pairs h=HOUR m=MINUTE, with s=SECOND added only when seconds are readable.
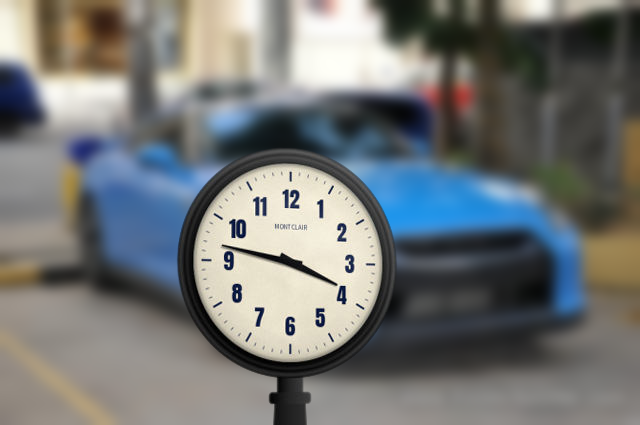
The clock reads h=3 m=47
